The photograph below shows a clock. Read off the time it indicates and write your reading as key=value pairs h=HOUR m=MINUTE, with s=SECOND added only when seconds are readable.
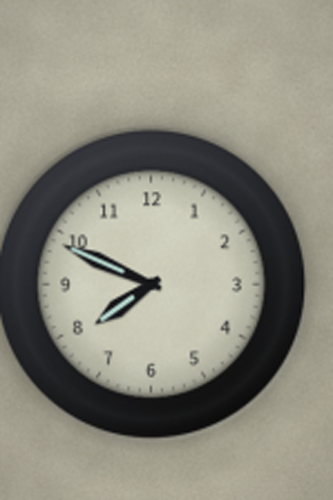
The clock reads h=7 m=49
